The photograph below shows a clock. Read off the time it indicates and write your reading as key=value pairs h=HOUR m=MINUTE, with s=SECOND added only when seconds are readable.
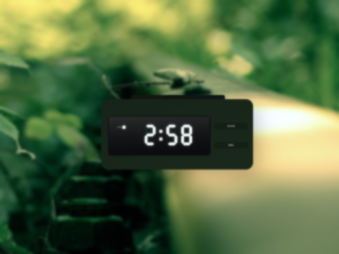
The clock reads h=2 m=58
